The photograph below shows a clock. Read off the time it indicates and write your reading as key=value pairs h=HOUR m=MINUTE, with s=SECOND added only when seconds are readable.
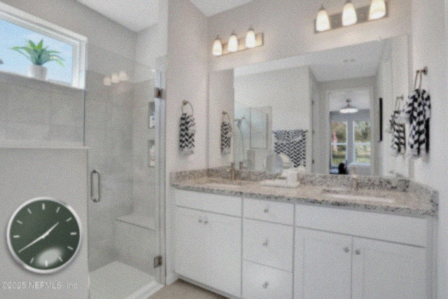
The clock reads h=1 m=40
